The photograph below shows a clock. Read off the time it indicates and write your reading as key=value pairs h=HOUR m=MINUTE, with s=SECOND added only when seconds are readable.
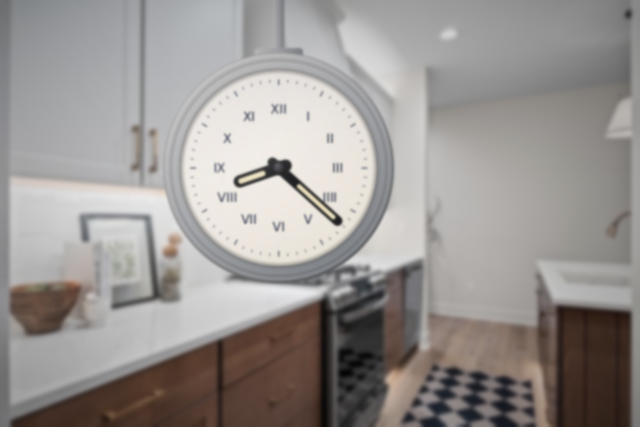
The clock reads h=8 m=22
